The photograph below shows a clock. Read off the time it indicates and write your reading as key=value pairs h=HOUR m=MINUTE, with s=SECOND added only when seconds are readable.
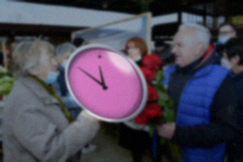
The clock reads h=11 m=51
